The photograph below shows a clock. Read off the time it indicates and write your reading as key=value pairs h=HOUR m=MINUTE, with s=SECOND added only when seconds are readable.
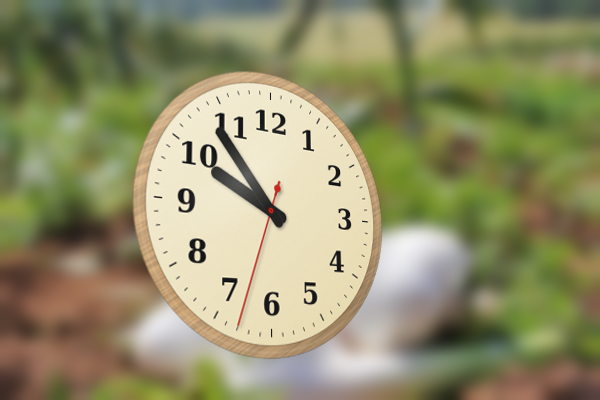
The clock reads h=9 m=53 s=33
